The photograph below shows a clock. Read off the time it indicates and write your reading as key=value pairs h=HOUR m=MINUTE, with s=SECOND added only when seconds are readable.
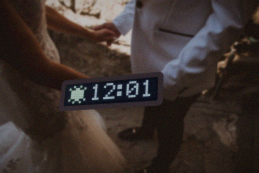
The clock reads h=12 m=1
